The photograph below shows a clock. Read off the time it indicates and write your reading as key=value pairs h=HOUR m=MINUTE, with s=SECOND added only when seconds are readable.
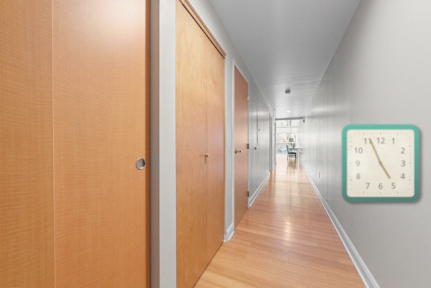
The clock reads h=4 m=56
